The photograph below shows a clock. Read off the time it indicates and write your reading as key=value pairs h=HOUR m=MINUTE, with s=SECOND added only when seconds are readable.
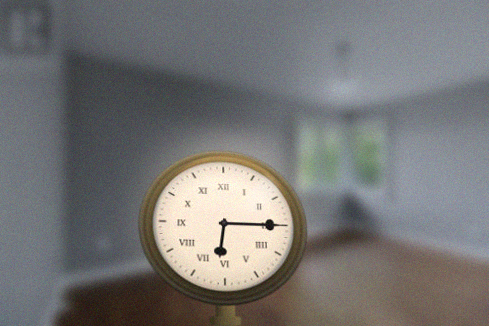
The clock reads h=6 m=15
